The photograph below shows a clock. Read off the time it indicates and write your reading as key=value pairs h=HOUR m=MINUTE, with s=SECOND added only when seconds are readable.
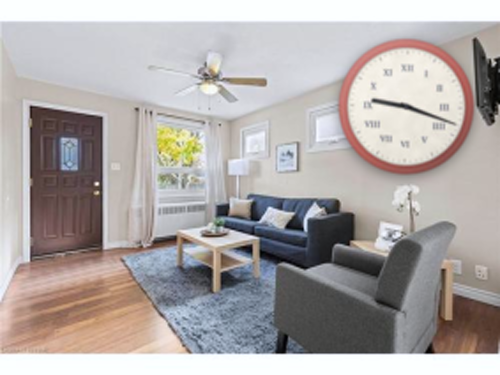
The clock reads h=9 m=18
